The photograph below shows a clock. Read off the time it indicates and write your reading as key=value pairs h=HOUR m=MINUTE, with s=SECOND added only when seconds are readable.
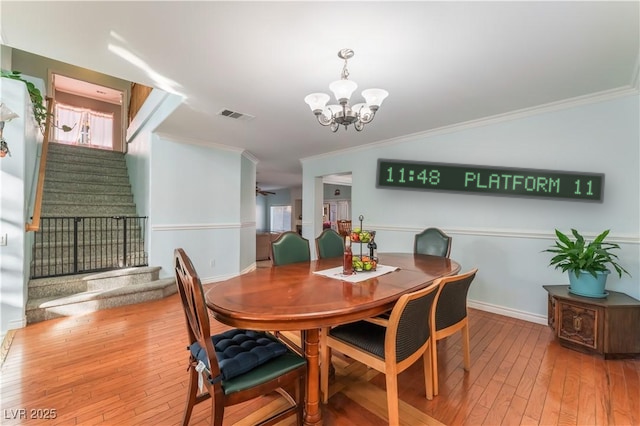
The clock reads h=11 m=48
